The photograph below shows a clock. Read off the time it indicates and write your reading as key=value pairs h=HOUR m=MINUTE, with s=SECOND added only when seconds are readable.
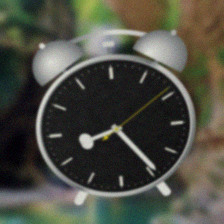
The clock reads h=8 m=24 s=9
